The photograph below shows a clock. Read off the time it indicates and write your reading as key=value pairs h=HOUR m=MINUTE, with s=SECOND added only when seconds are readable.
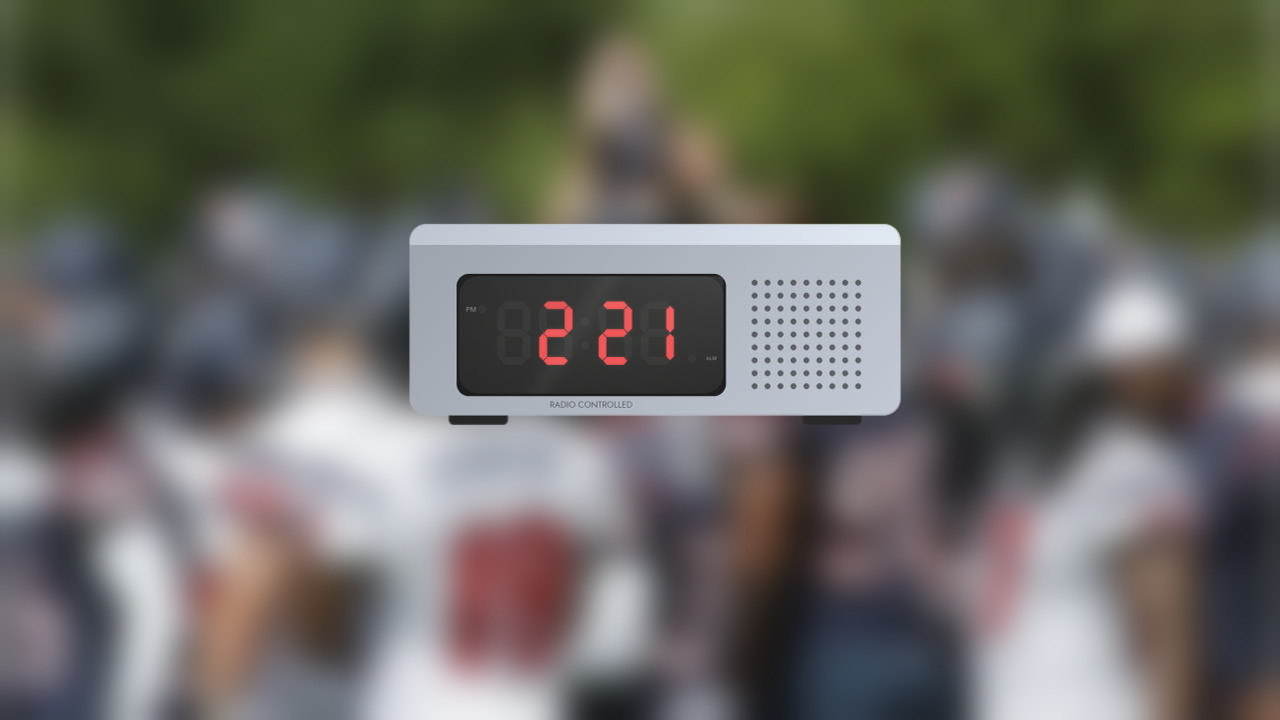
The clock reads h=2 m=21
